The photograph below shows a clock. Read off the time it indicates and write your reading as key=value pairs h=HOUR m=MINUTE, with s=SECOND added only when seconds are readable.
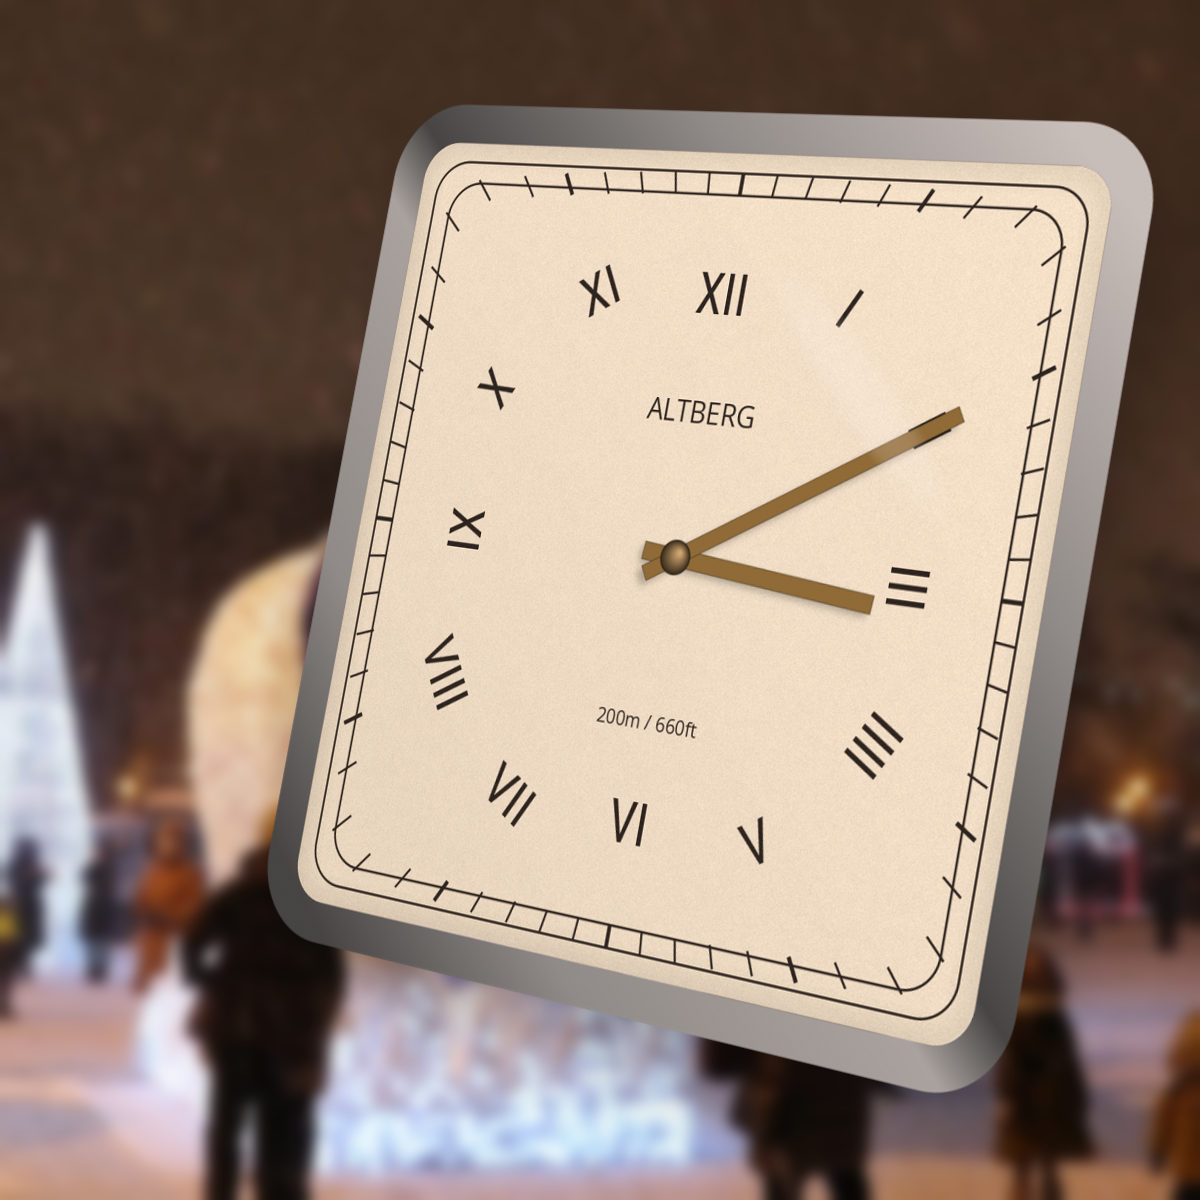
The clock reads h=3 m=10
